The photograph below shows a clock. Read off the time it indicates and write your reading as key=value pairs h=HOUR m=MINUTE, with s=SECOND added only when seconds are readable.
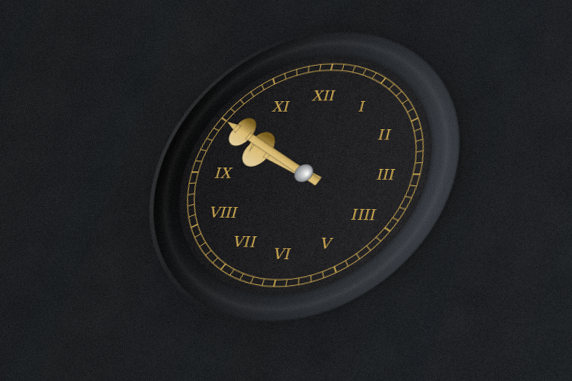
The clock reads h=9 m=50
